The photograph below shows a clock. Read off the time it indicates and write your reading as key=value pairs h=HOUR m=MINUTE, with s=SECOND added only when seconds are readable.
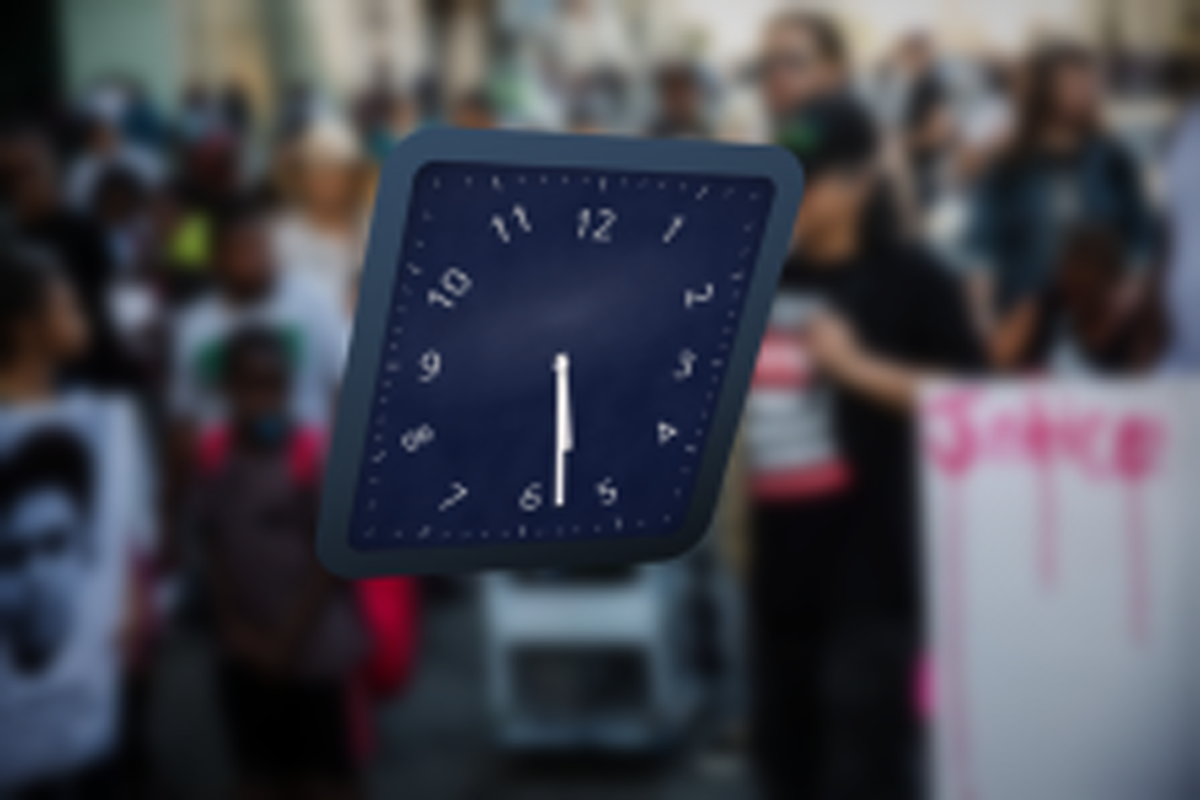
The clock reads h=5 m=28
